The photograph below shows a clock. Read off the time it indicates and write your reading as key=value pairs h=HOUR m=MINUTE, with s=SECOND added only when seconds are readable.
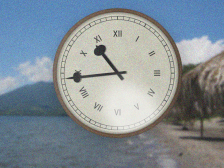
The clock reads h=10 m=44
